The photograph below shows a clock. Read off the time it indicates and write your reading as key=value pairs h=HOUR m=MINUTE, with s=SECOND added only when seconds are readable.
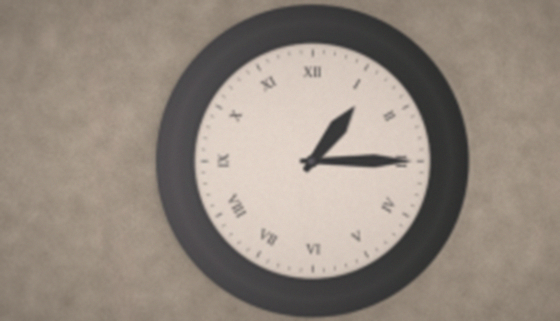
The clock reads h=1 m=15
